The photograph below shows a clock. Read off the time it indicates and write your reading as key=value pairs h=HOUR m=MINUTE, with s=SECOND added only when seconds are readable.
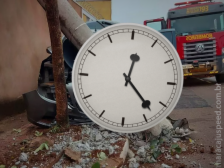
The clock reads h=12 m=23
